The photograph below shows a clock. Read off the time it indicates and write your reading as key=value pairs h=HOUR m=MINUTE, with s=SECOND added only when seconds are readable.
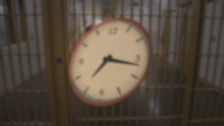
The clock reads h=7 m=17
